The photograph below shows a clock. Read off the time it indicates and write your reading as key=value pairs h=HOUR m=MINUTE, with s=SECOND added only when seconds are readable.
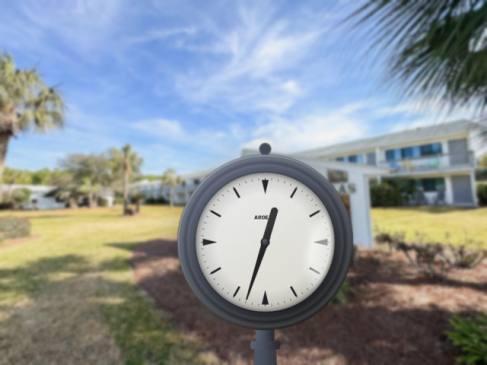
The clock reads h=12 m=33
